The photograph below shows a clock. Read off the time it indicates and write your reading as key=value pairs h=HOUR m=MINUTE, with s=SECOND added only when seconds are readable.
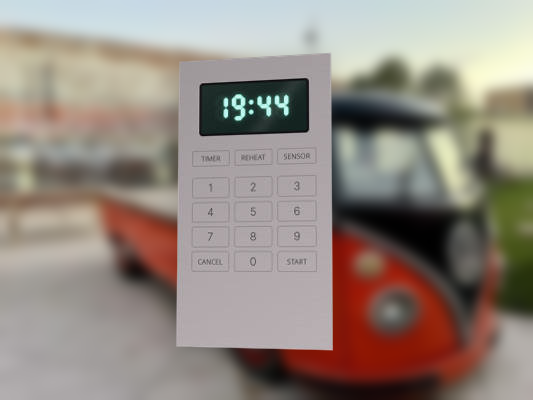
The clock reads h=19 m=44
